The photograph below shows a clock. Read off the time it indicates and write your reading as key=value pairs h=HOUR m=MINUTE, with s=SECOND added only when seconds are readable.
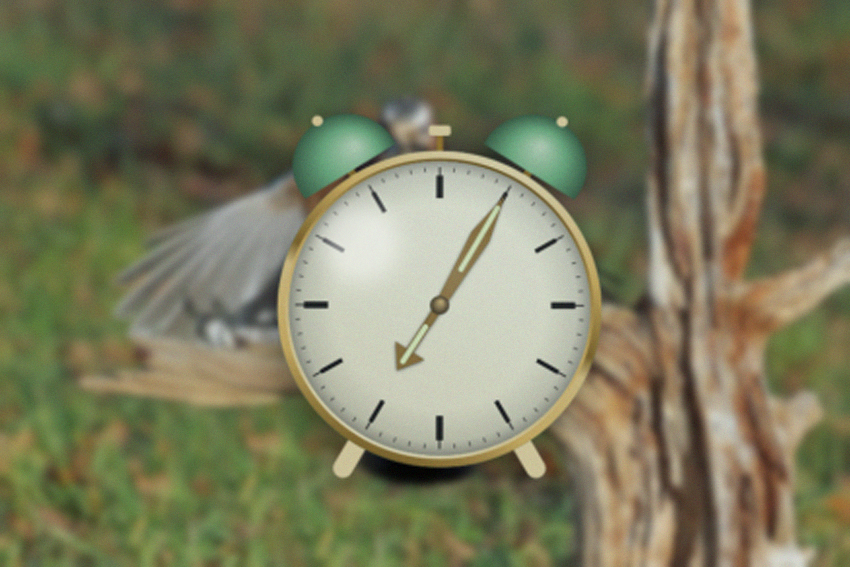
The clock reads h=7 m=5
